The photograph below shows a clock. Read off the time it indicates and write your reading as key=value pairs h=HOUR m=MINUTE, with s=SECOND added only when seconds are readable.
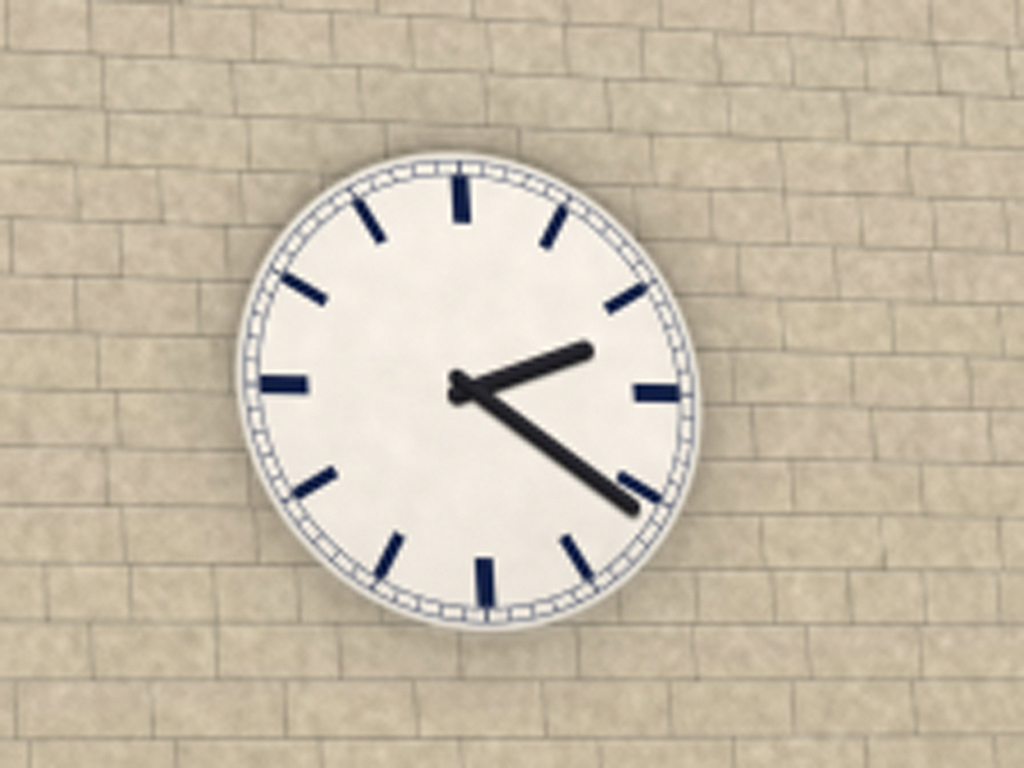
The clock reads h=2 m=21
